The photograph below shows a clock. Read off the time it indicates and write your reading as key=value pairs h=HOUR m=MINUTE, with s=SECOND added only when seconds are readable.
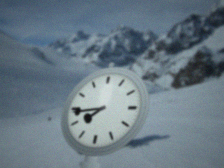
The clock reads h=7 m=44
